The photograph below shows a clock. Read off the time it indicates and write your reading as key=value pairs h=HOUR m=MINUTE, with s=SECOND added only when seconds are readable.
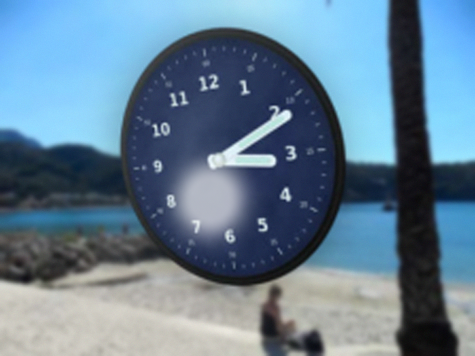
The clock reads h=3 m=11
